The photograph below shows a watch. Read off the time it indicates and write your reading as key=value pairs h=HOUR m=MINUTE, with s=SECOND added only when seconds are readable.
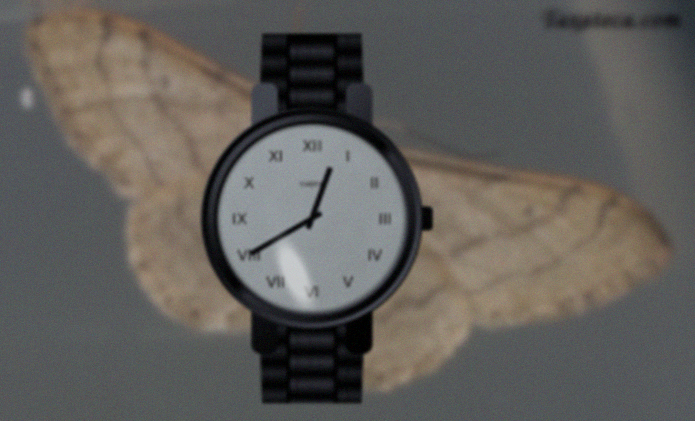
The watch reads h=12 m=40
